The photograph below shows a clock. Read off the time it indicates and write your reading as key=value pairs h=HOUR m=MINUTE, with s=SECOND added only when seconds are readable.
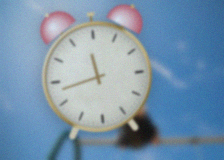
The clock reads h=11 m=43
